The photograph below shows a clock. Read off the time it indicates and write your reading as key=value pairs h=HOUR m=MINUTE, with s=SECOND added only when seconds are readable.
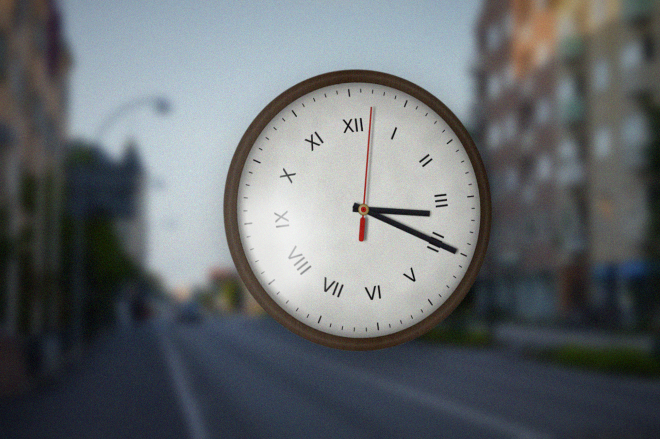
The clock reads h=3 m=20 s=2
